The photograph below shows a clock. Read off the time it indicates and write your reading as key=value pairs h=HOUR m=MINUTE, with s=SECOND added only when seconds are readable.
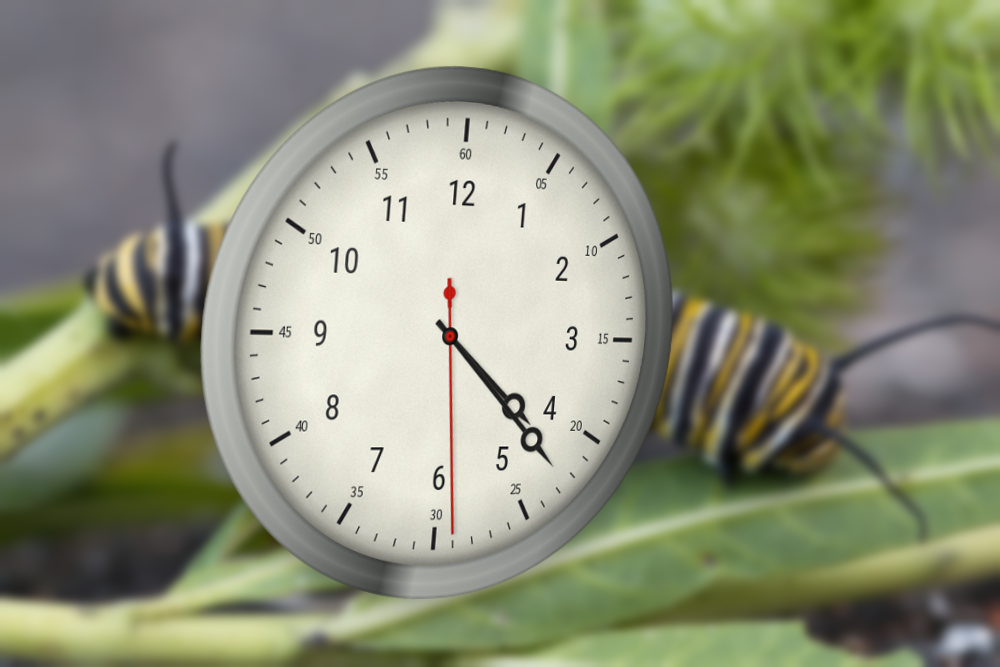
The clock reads h=4 m=22 s=29
